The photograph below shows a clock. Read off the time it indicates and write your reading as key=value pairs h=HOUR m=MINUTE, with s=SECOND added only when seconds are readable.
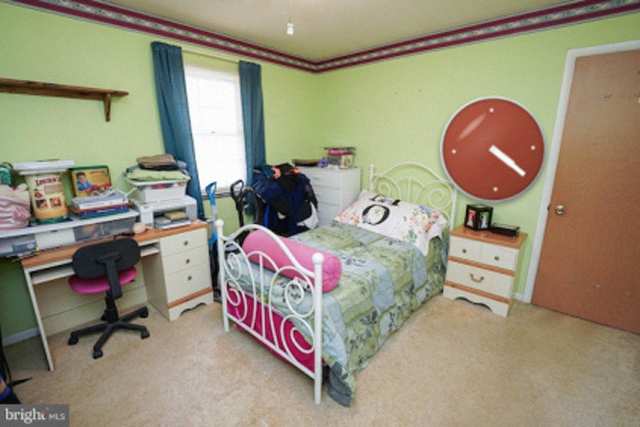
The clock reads h=4 m=22
